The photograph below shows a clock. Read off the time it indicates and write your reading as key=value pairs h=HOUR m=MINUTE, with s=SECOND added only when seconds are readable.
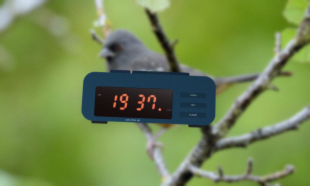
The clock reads h=19 m=37
